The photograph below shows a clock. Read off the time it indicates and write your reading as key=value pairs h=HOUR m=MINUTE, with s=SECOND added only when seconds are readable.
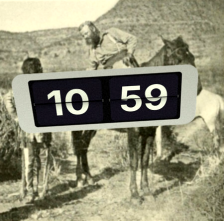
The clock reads h=10 m=59
